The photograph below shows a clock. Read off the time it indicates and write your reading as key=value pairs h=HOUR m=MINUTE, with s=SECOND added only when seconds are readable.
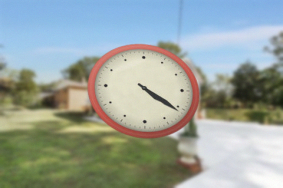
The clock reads h=4 m=21
